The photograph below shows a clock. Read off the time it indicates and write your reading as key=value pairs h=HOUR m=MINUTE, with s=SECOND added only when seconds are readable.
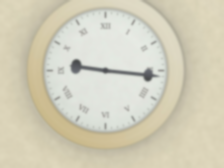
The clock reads h=9 m=16
